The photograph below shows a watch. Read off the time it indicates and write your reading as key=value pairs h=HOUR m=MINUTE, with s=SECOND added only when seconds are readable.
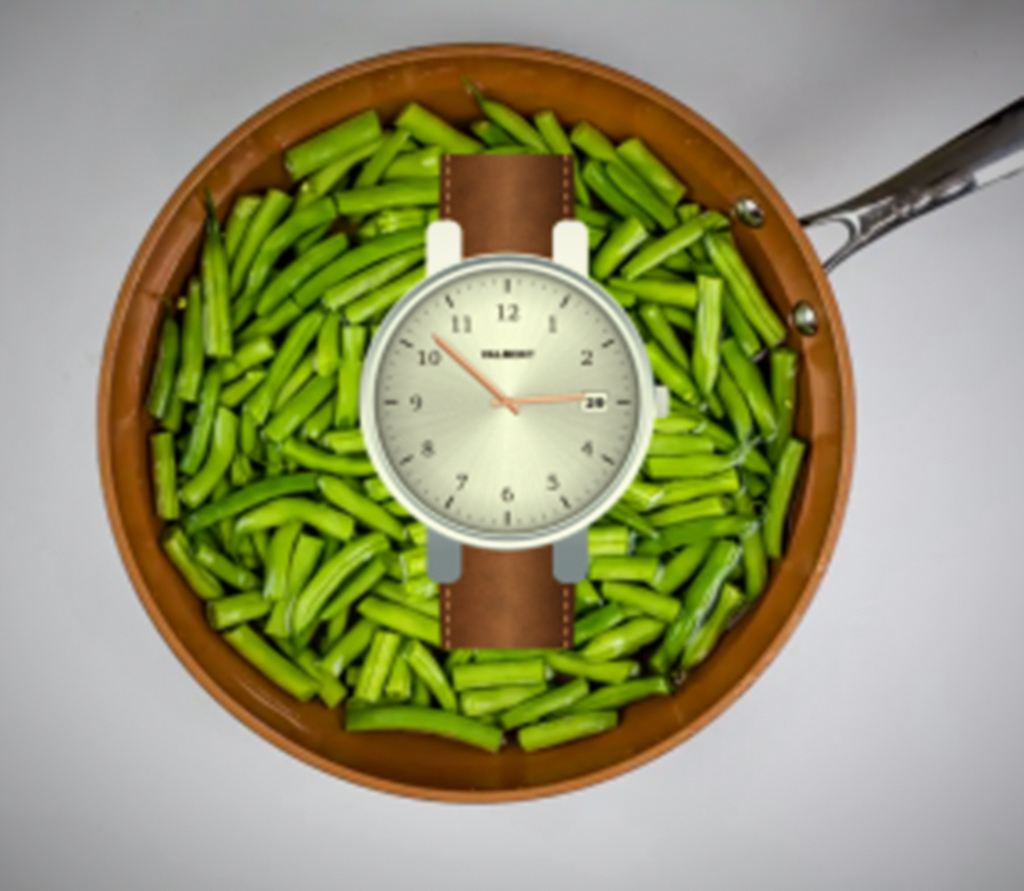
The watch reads h=2 m=52
